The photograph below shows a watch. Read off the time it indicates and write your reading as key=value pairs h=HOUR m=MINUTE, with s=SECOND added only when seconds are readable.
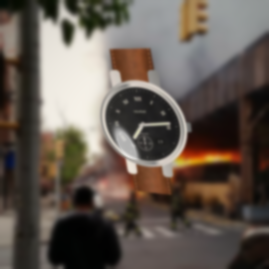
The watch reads h=7 m=14
